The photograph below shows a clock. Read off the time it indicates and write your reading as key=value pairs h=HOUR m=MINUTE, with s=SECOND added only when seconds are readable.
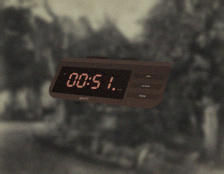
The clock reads h=0 m=51
